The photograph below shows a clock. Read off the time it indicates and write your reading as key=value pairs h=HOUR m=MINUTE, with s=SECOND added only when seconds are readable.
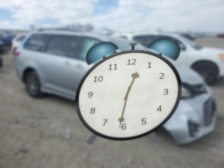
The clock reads h=12 m=31
